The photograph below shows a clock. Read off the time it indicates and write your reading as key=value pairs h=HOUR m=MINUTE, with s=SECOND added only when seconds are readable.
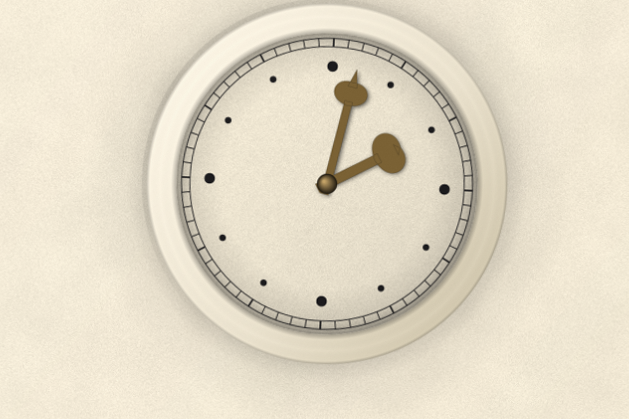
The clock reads h=2 m=2
